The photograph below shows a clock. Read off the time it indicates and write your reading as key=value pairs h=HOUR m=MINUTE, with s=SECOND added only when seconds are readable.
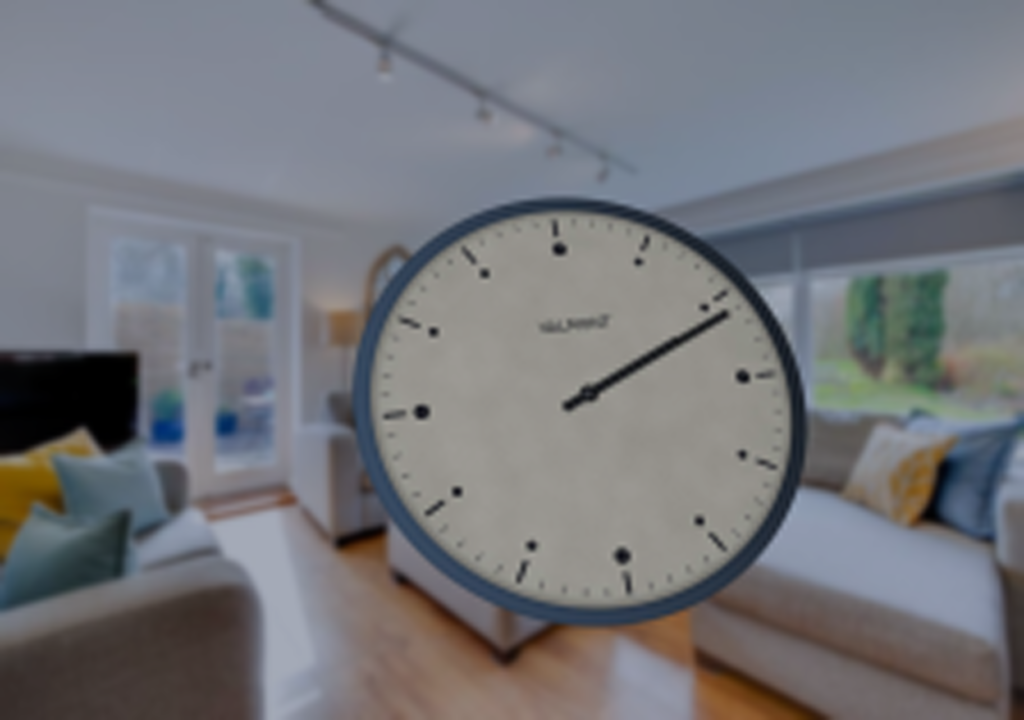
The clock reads h=2 m=11
